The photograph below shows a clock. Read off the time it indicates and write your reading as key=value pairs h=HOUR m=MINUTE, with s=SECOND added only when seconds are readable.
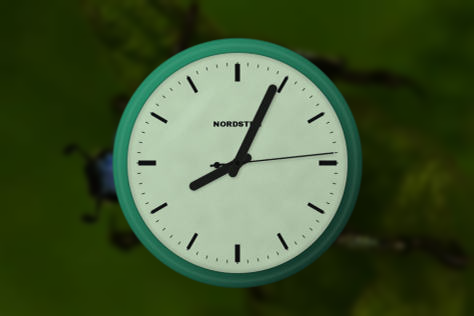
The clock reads h=8 m=4 s=14
